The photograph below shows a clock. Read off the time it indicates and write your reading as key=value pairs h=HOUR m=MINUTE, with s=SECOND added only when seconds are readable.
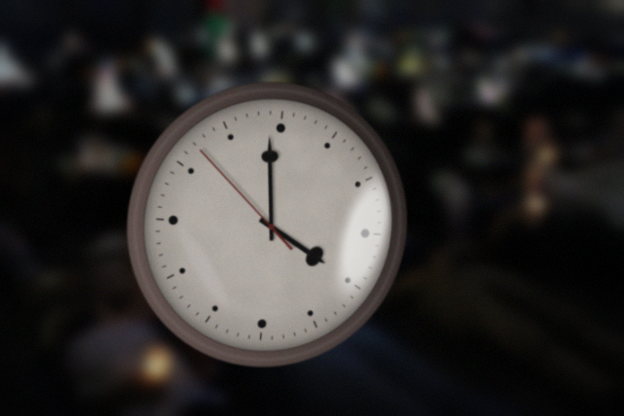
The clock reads h=3 m=58 s=52
